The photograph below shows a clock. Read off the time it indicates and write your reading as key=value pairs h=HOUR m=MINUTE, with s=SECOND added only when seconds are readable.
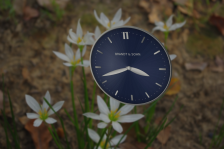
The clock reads h=3 m=42
